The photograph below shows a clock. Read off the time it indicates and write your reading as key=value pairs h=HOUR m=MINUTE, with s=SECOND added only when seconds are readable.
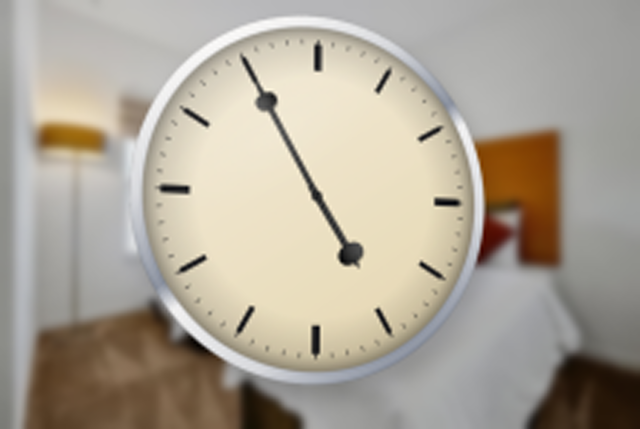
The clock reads h=4 m=55
